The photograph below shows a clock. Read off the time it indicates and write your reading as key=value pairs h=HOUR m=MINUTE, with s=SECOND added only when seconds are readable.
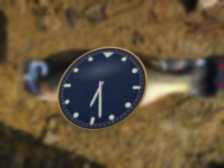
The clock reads h=6 m=28
